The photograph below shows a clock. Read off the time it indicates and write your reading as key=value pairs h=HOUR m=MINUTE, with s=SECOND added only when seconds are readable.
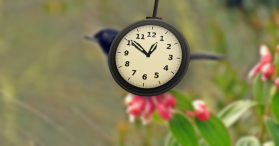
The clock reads h=12 m=51
